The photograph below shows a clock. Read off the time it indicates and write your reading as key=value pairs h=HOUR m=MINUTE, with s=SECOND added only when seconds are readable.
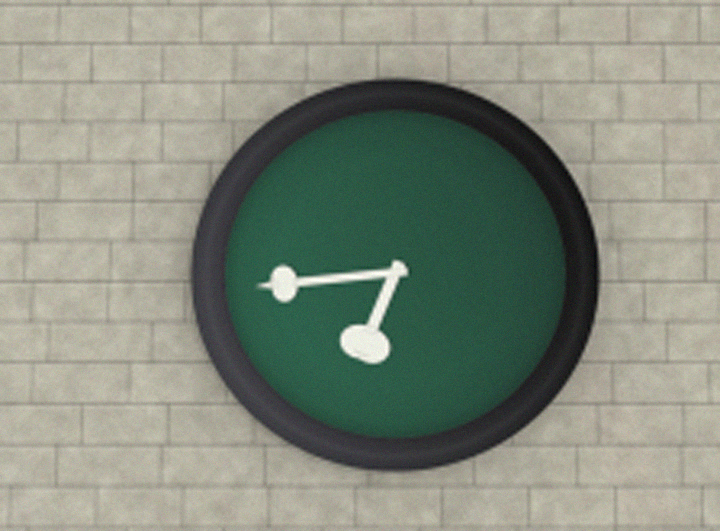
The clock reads h=6 m=44
